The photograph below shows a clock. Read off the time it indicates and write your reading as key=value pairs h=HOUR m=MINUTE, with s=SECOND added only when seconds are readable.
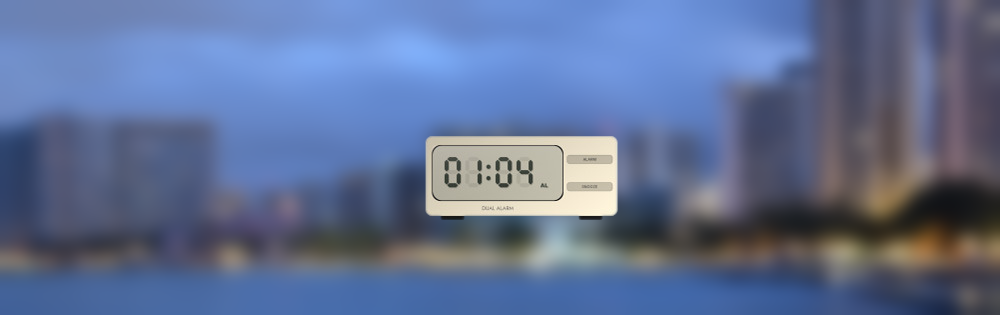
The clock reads h=1 m=4
